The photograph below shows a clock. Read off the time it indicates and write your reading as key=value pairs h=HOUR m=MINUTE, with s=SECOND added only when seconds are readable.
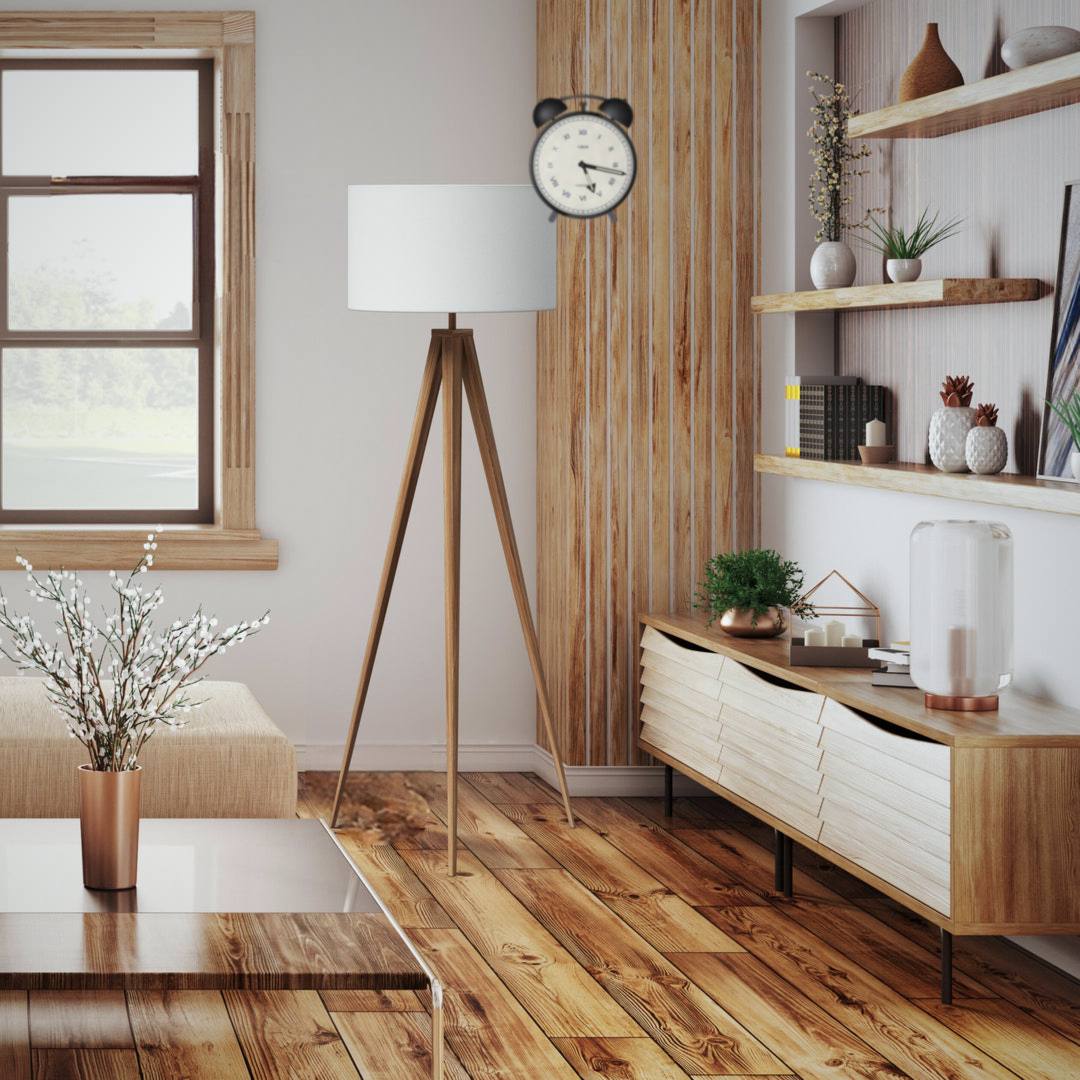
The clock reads h=5 m=17
